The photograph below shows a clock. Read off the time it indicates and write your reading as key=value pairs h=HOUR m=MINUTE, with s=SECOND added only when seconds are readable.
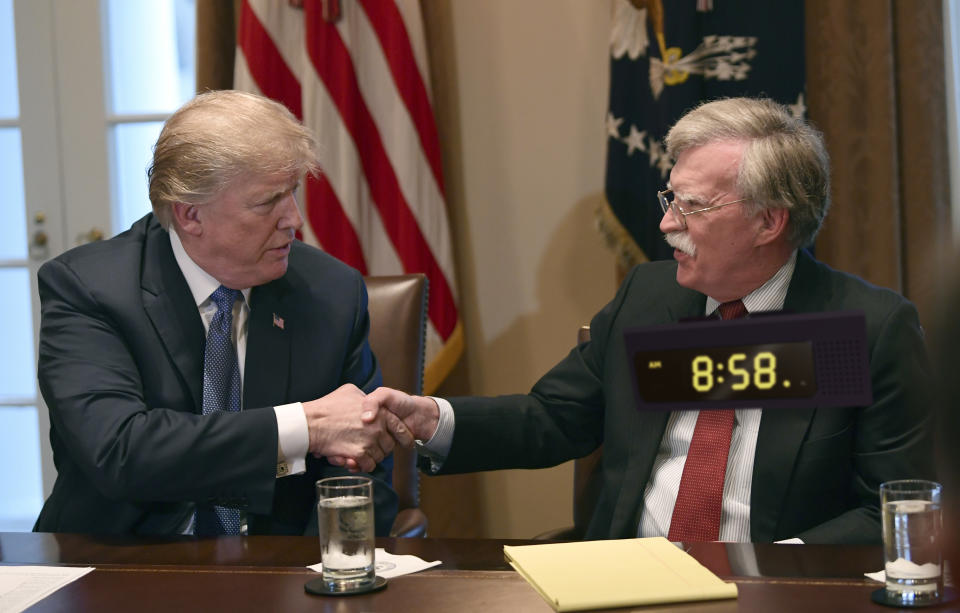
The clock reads h=8 m=58
